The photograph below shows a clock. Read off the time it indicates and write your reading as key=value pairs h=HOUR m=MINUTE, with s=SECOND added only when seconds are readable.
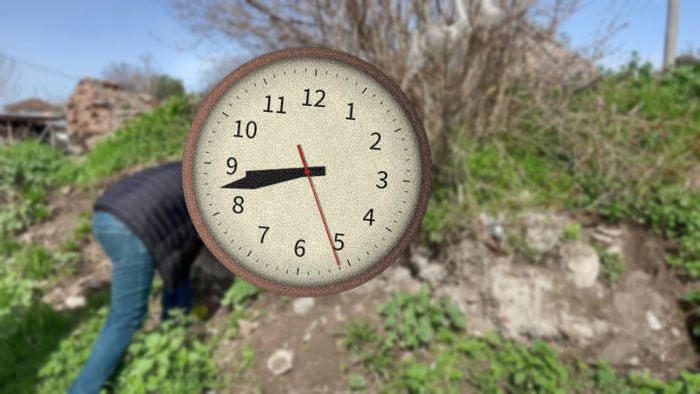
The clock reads h=8 m=42 s=26
